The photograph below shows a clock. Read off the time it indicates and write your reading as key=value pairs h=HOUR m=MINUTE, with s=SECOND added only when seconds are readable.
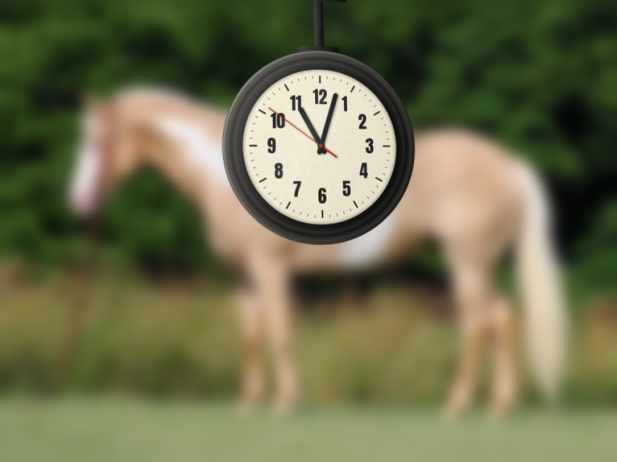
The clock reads h=11 m=2 s=51
